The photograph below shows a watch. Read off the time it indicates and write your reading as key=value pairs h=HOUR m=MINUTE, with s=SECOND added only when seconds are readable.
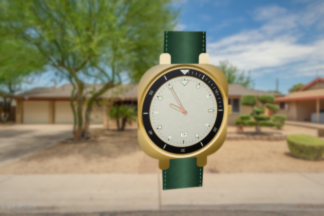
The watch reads h=9 m=55
